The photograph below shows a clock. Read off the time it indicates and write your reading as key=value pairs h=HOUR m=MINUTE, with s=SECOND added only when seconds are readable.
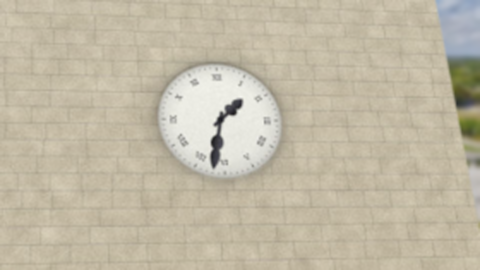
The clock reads h=1 m=32
